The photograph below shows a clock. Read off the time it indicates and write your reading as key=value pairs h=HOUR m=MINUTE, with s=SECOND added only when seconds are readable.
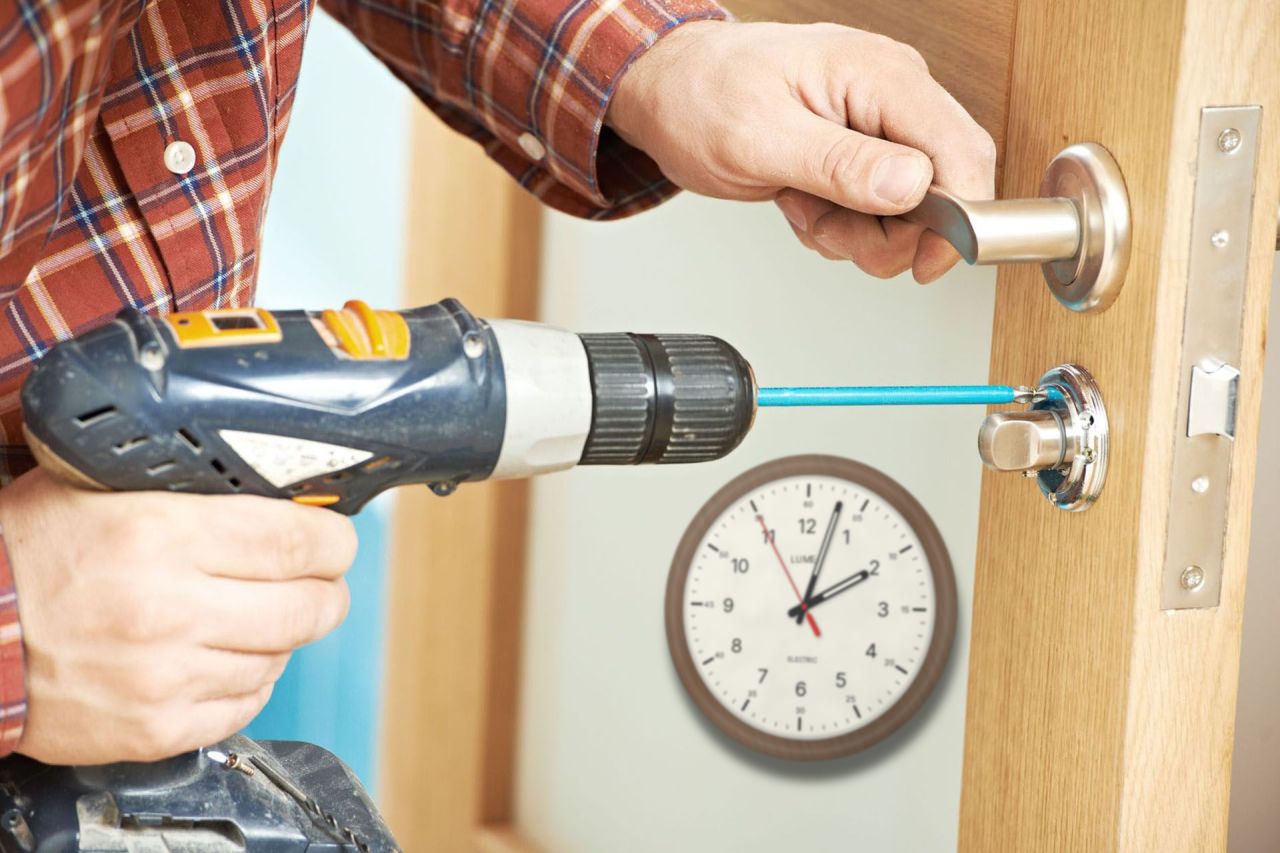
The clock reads h=2 m=2 s=55
